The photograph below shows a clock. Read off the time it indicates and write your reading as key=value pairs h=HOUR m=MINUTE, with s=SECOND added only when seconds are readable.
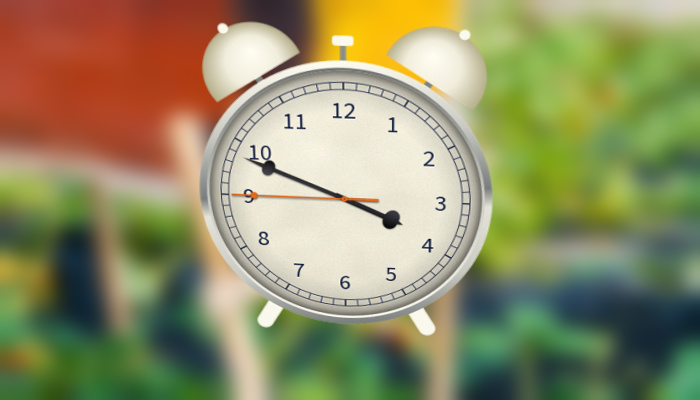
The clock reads h=3 m=48 s=45
